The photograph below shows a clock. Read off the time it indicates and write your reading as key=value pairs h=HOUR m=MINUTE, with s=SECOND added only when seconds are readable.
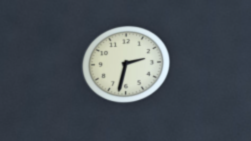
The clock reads h=2 m=32
